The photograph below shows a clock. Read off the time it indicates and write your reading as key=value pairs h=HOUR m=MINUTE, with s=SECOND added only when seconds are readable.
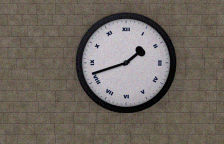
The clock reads h=1 m=42
